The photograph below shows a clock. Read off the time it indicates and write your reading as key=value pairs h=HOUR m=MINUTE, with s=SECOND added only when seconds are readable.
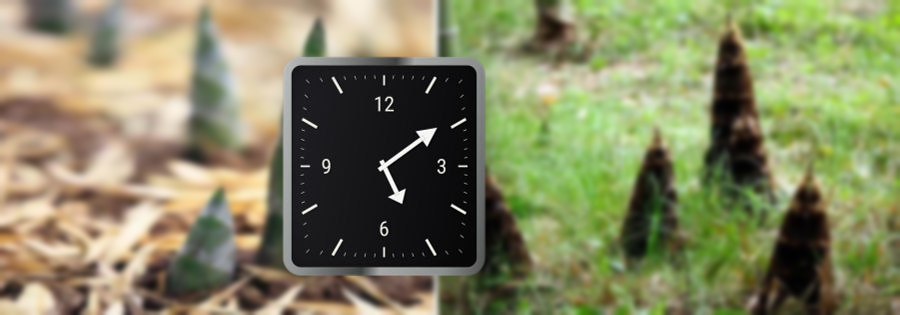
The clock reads h=5 m=9
